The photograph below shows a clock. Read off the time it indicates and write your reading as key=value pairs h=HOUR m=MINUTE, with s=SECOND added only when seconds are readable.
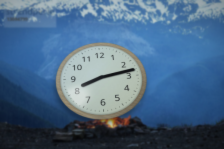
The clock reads h=8 m=13
